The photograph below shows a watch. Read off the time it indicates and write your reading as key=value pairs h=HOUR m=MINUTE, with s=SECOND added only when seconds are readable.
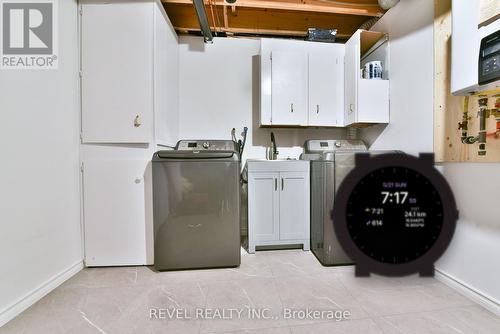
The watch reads h=7 m=17
